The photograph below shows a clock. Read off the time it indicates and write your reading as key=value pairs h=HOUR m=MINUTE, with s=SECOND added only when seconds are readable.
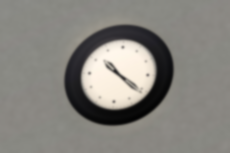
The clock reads h=10 m=21
